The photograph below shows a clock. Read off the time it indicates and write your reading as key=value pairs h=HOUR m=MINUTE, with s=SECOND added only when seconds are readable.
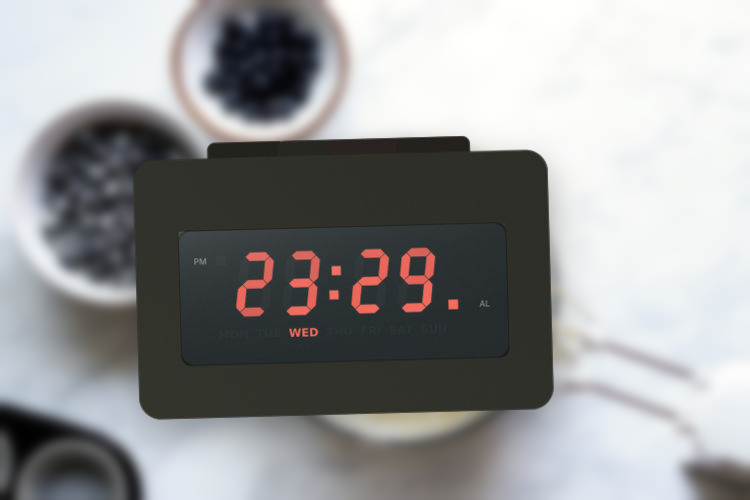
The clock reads h=23 m=29
